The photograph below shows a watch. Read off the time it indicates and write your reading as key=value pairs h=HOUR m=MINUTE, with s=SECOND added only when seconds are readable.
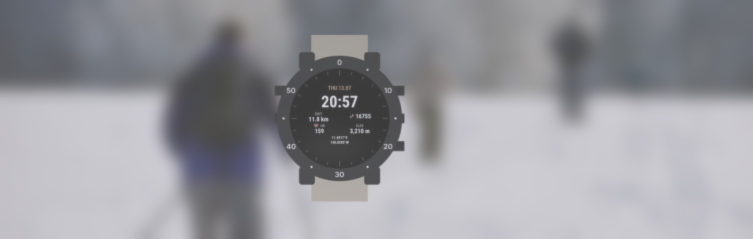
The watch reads h=20 m=57
